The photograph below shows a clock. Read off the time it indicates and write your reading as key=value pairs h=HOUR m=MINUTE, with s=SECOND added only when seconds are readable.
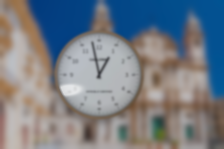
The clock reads h=12 m=58
